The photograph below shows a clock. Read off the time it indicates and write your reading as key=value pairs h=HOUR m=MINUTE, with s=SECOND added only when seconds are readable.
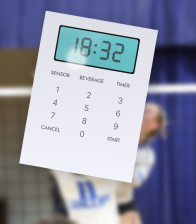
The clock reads h=18 m=32
